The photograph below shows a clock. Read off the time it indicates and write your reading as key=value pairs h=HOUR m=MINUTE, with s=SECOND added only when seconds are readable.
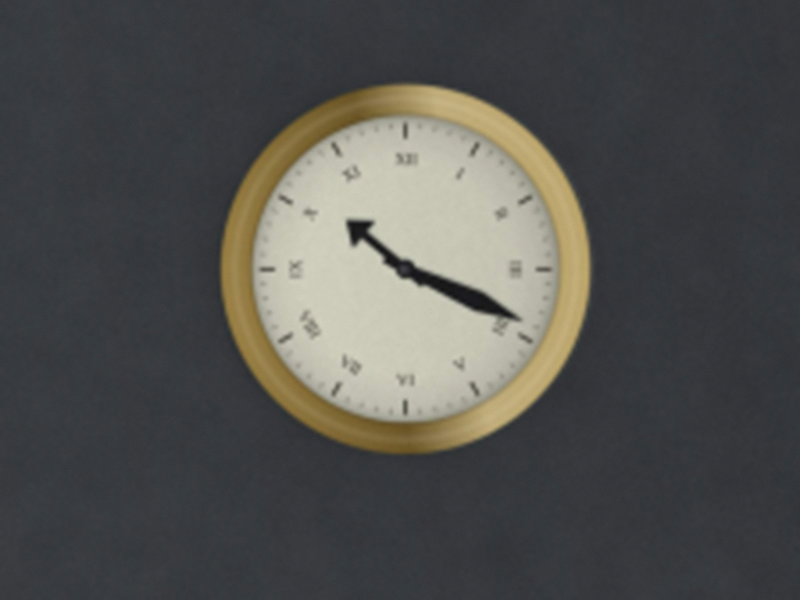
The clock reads h=10 m=19
